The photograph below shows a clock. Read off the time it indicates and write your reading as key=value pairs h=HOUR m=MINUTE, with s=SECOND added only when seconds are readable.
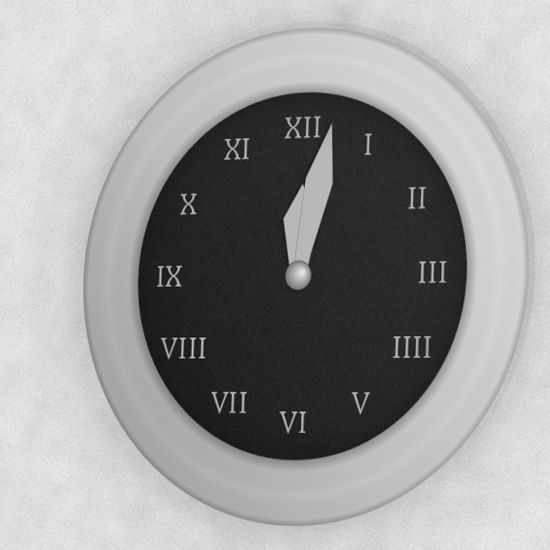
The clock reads h=12 m=2
